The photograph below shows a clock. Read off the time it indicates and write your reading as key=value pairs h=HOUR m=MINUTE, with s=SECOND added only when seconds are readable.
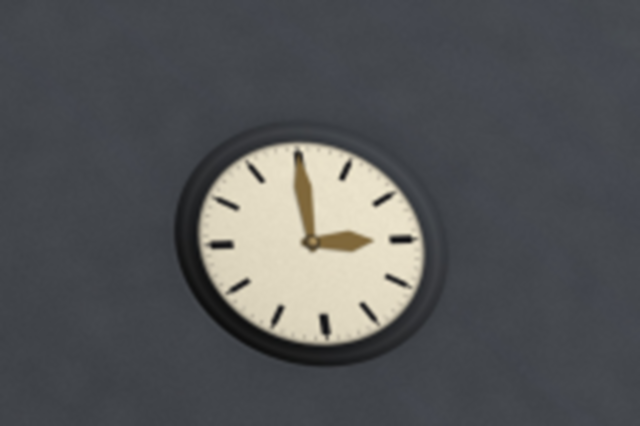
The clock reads h=3 m=0
